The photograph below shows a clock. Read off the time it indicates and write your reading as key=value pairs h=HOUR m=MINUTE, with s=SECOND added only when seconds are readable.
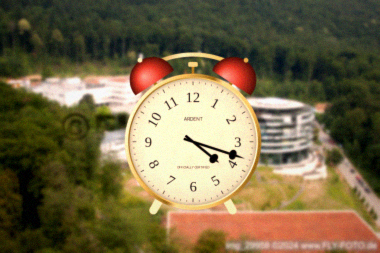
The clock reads h=4 m=18
